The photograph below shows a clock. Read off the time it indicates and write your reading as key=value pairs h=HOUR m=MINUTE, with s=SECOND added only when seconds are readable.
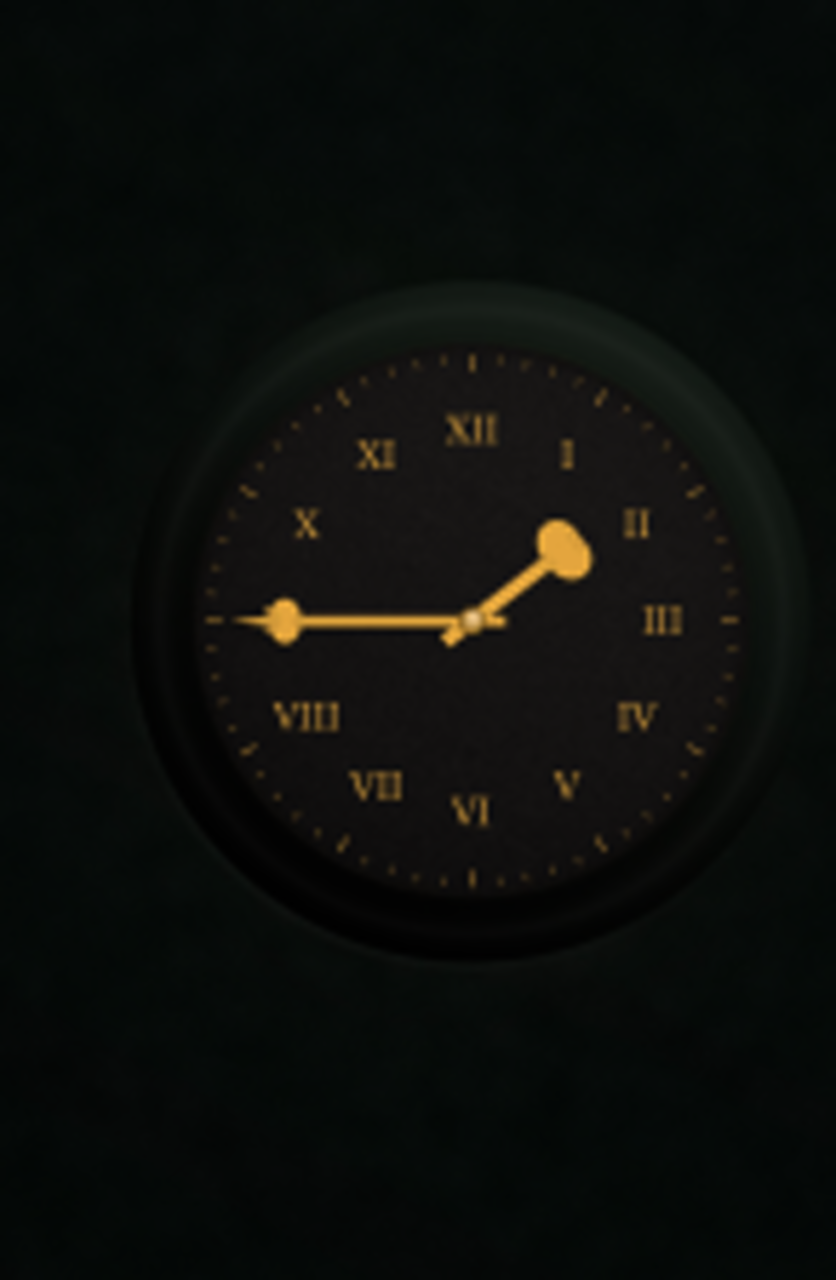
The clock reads h=1 m=45
